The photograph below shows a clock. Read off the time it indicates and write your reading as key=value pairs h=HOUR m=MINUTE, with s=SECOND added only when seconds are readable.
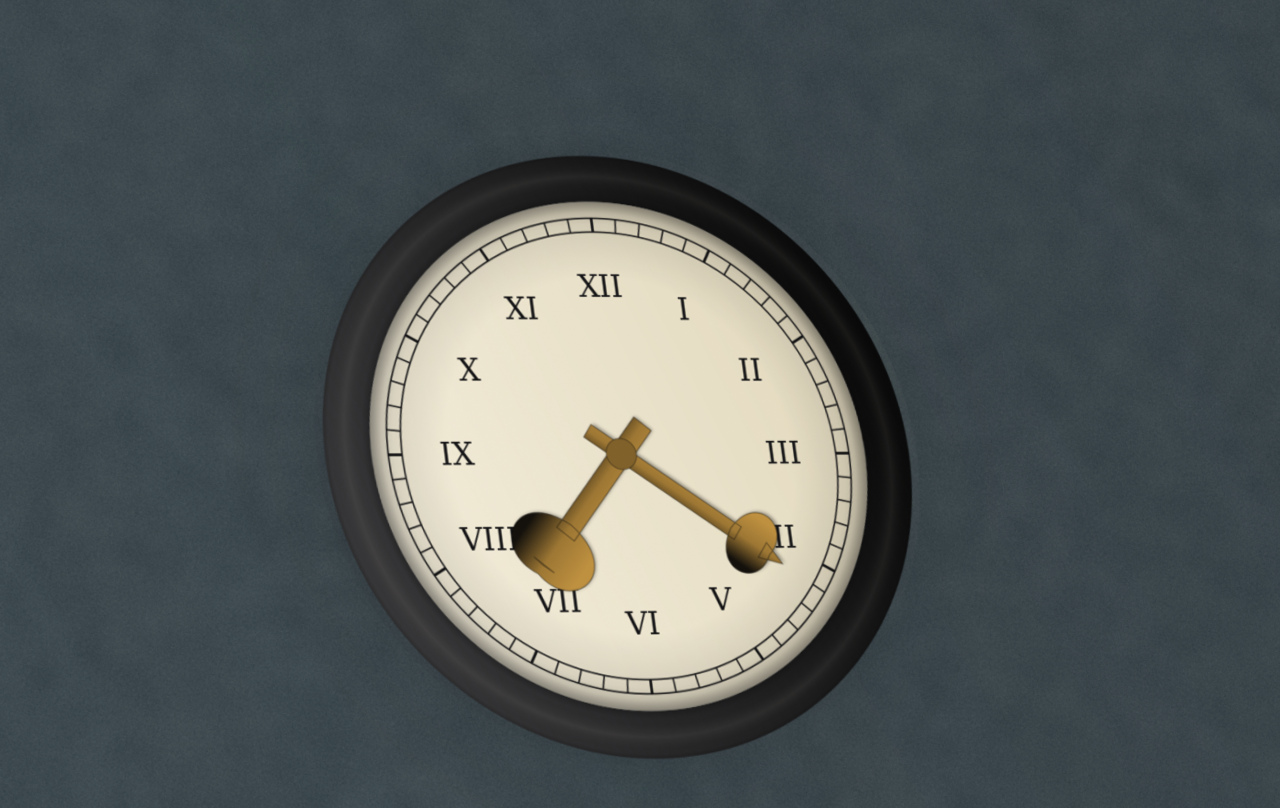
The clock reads h=7 m=21
